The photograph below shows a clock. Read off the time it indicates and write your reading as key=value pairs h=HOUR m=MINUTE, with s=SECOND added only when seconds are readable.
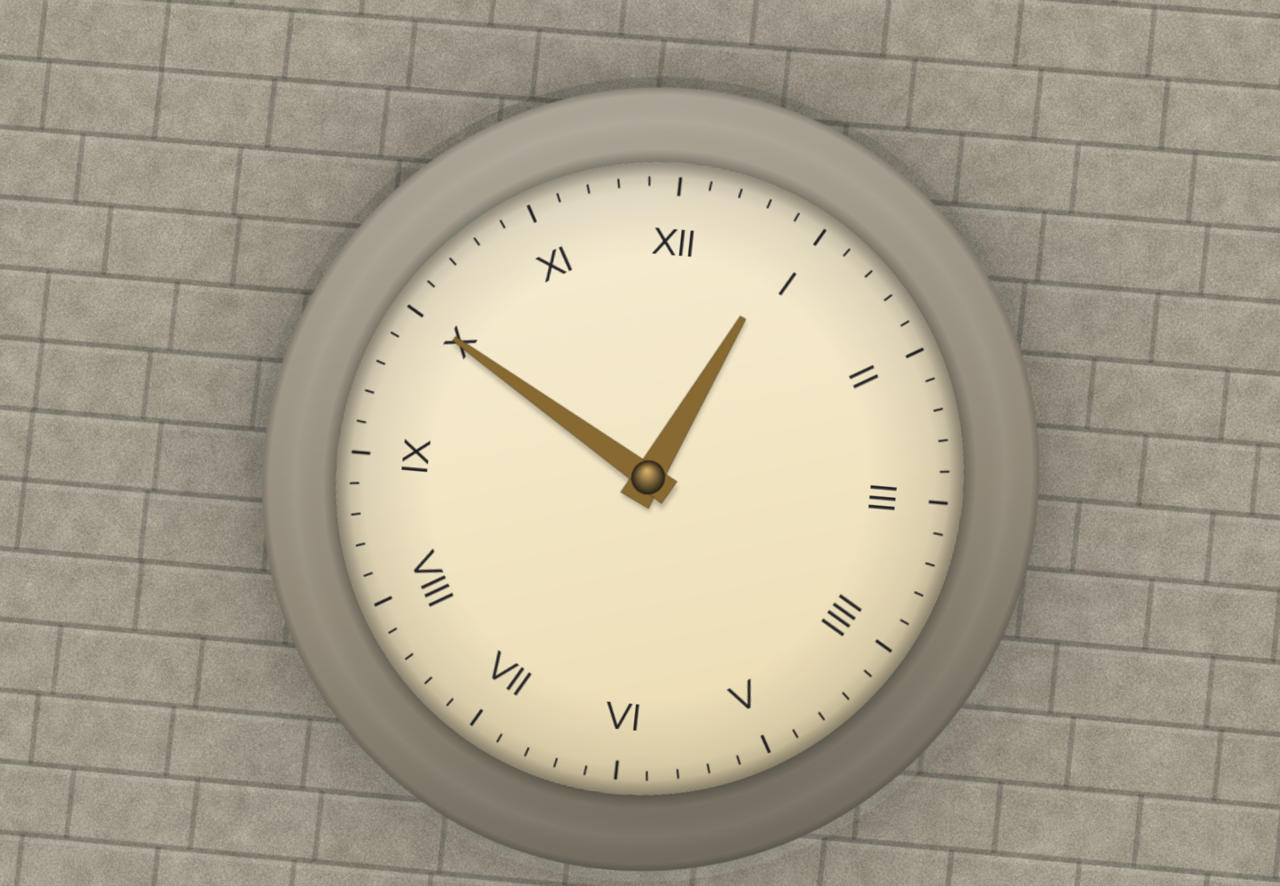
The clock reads h=12 m=50
